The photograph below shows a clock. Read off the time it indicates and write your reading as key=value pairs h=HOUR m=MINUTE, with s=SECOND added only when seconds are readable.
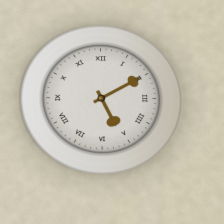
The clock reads h=5 m=10
